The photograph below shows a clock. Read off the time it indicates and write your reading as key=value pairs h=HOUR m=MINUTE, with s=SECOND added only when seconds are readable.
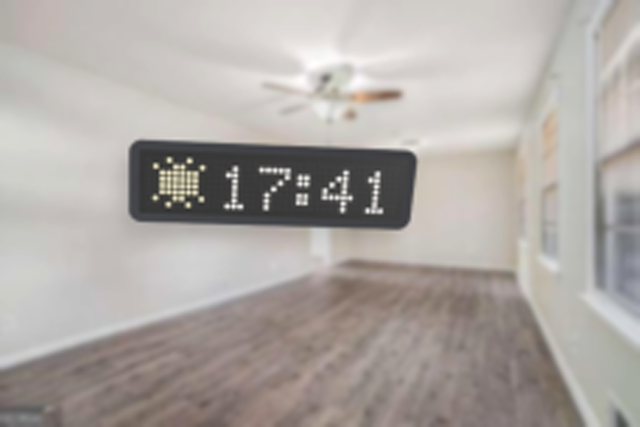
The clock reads h=17 m=41
